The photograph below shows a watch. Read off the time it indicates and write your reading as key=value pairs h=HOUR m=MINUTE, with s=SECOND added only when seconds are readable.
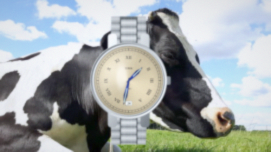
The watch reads h=1 m=32
